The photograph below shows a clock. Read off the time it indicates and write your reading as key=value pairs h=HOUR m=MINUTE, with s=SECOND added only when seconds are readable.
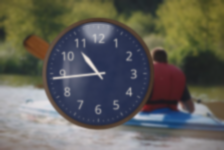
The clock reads h=10 m=44
